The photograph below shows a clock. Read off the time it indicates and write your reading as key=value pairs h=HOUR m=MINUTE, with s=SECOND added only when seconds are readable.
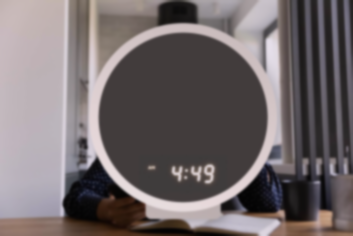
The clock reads h=4 m=49
